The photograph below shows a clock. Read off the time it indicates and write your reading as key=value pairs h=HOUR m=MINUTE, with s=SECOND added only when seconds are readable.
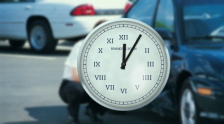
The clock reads h=12 m=5
